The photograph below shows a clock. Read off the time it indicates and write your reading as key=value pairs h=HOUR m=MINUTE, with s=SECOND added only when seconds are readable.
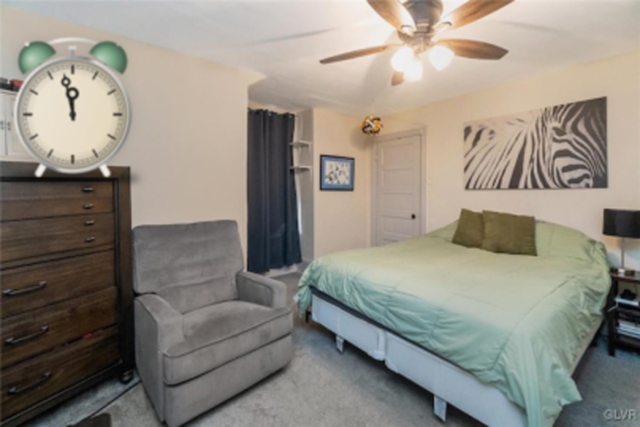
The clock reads h=11 m=58
